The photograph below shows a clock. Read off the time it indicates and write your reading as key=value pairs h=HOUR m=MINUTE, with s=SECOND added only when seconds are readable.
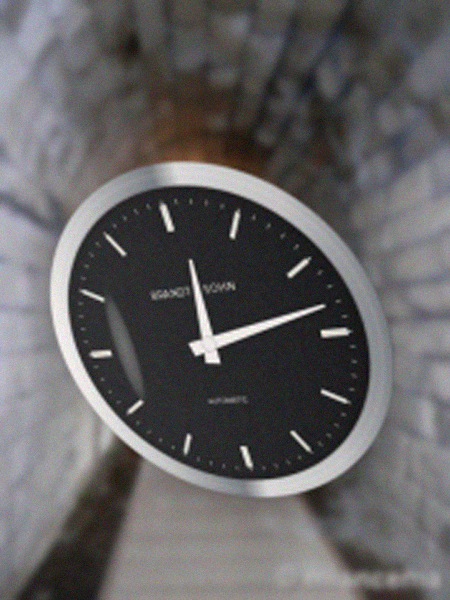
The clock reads h=12 m=13
